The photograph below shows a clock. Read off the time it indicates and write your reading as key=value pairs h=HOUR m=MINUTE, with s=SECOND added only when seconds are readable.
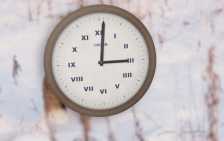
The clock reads h=3 m=1
